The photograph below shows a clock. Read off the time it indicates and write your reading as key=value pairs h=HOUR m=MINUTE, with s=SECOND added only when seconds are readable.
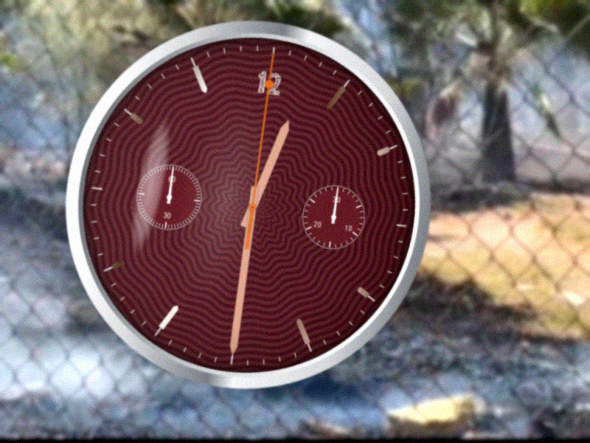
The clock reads h=12 m=30
